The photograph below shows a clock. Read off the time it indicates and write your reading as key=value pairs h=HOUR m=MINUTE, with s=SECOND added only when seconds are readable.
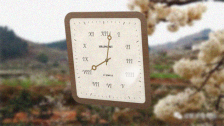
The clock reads h=8 m=2
